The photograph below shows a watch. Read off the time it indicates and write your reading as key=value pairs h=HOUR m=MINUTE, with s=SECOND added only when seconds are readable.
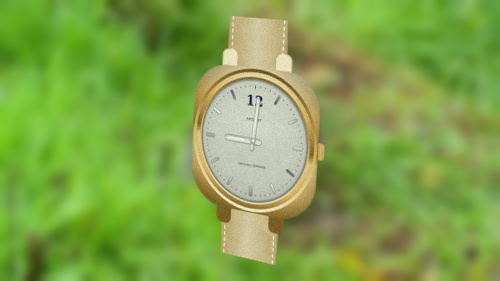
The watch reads h=9 m=1
